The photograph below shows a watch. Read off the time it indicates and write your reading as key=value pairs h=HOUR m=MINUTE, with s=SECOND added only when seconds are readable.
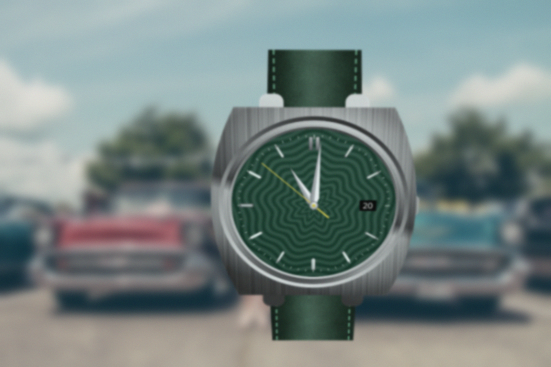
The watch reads h=11 m=0 s=52
